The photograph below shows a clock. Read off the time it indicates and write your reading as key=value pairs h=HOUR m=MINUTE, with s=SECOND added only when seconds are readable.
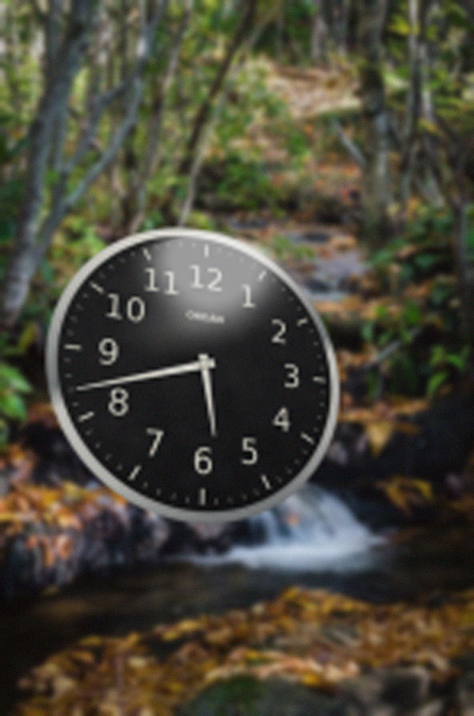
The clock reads h=5 m=42
